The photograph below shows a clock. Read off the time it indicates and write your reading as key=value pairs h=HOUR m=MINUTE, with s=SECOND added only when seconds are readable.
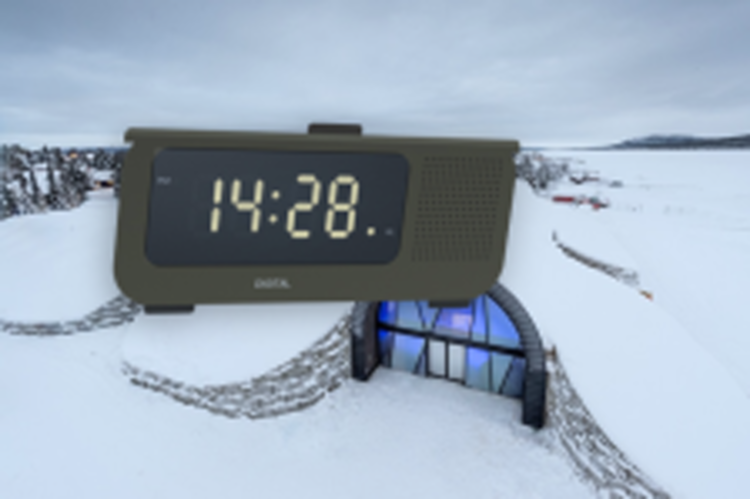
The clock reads h=14 m=28
